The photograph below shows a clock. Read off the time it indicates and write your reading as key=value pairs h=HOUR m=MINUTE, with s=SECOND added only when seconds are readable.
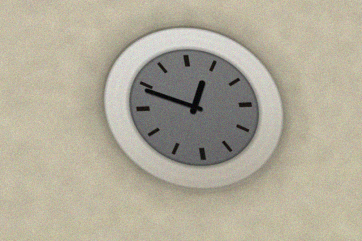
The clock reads h=12 m=49
